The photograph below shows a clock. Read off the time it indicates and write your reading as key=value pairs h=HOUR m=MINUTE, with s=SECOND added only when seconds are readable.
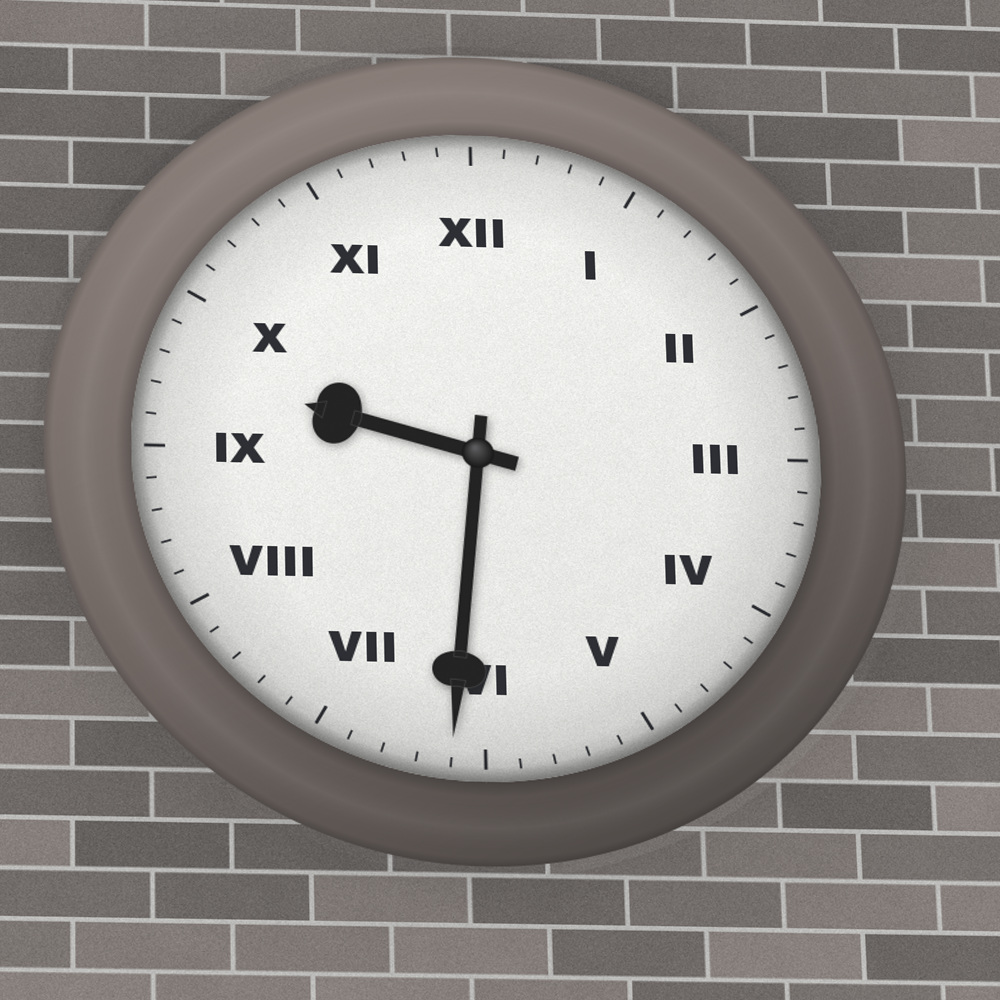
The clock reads h=9 m=31
